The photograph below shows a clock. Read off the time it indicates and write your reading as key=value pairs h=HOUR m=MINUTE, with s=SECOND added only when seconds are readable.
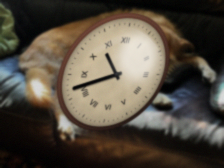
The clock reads h=10 m=42
